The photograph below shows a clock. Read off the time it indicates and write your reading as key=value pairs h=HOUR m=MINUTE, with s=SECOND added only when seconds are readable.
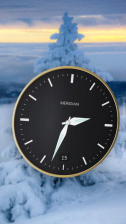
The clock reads h=2 m=33
